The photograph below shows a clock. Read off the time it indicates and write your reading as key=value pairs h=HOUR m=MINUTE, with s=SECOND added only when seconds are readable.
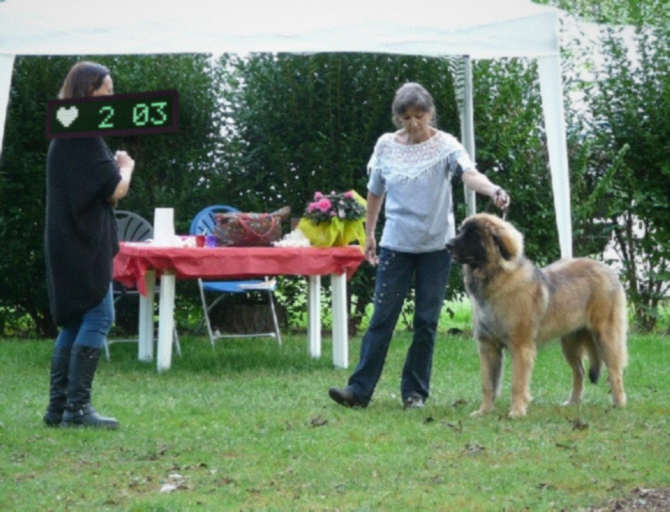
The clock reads h=2 m=3
